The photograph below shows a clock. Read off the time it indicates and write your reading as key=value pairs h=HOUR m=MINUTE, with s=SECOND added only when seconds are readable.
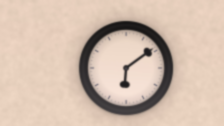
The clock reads h=6 m=9
